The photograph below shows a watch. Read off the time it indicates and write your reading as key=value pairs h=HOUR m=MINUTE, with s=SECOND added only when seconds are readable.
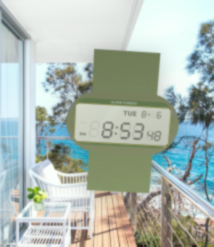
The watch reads h=8 m=53 s=48
